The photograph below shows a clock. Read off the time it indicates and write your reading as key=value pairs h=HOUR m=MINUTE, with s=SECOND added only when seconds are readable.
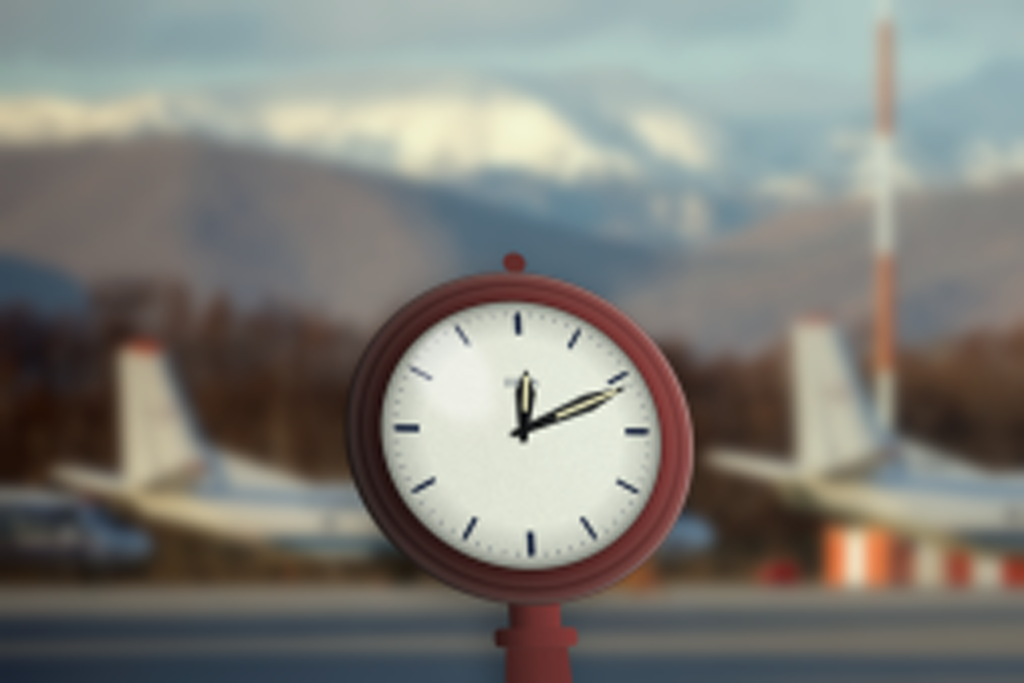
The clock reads h=12 m=11
